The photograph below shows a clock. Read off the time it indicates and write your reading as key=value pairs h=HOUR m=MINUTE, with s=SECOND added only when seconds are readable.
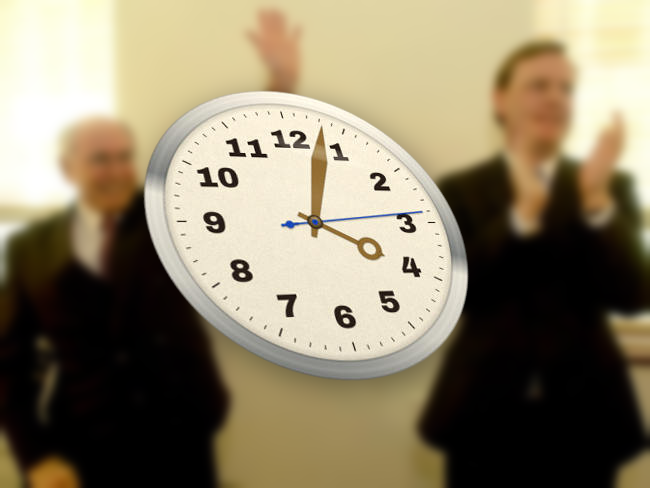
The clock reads h=4 m=3 s=14
